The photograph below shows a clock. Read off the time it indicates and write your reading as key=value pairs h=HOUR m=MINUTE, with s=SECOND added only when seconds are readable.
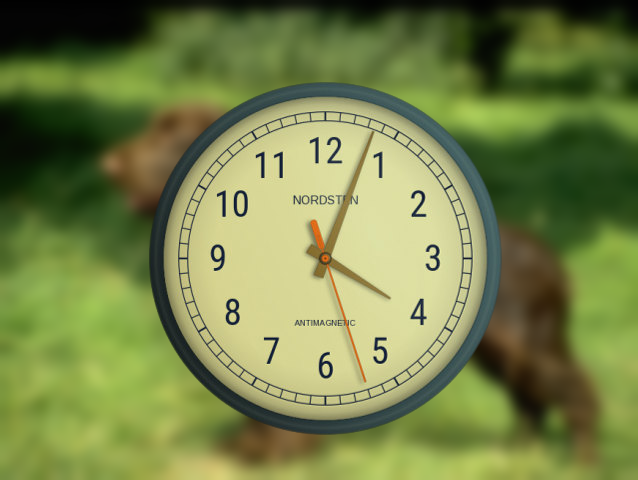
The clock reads h=4 m=3 s=27
